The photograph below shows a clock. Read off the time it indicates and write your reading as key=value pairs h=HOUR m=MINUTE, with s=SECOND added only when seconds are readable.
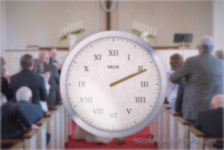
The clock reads h=2 m=11
